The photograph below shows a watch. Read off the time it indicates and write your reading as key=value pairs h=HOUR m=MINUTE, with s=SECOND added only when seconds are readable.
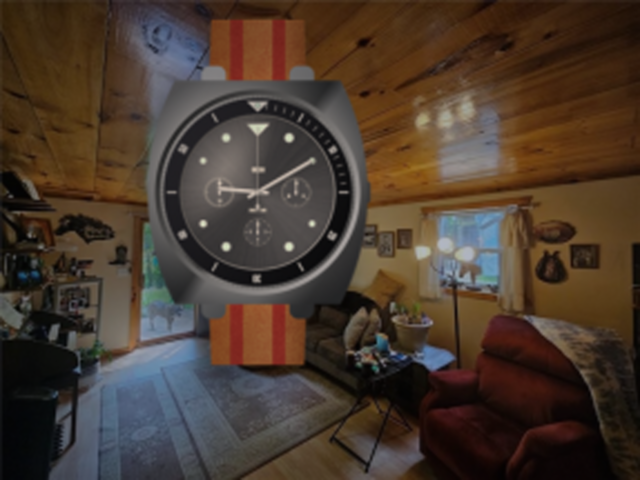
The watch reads h=9 m=10
